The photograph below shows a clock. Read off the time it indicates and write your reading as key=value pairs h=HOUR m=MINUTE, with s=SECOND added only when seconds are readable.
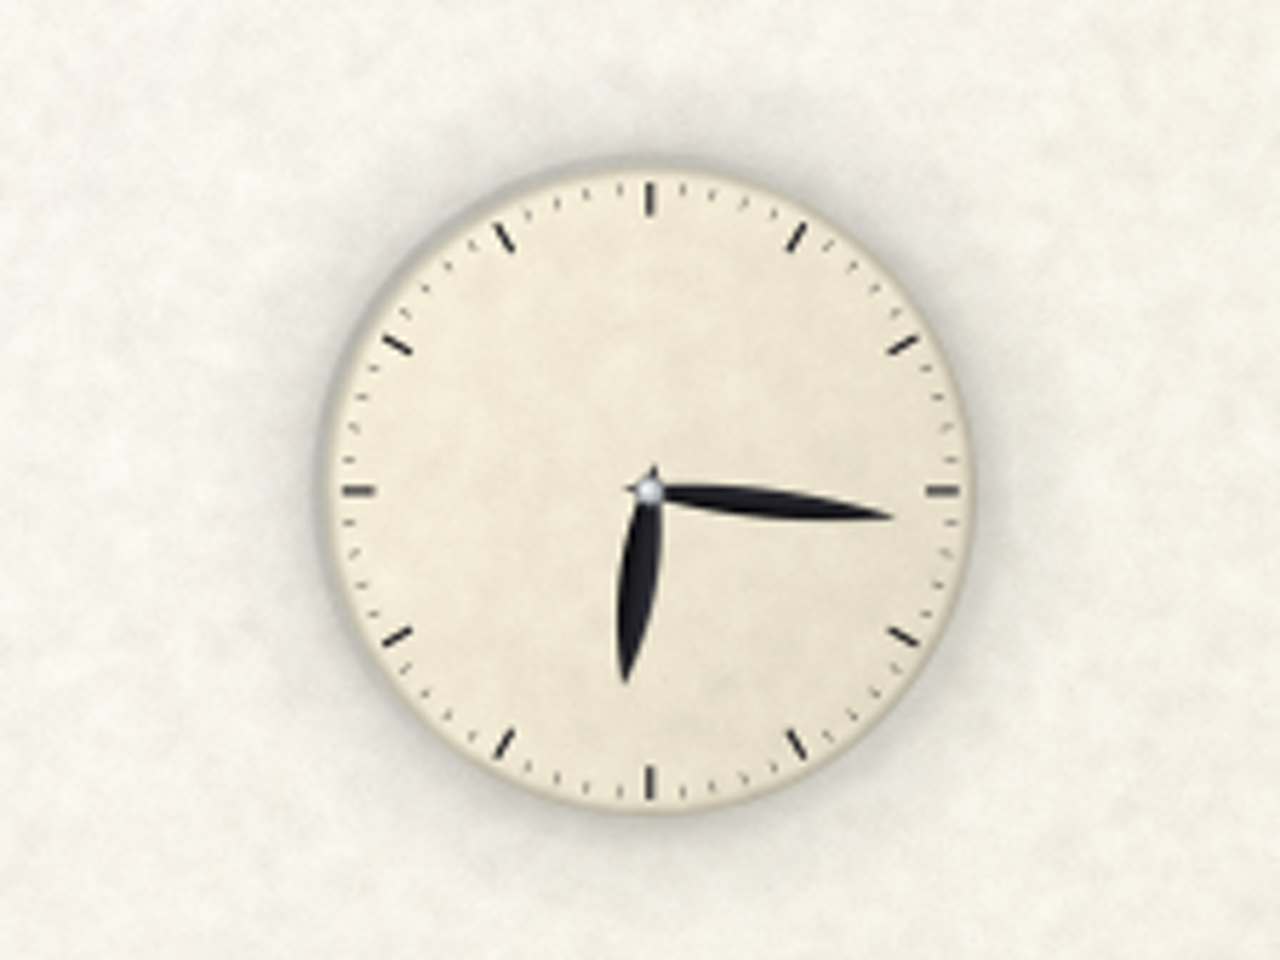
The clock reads h=6 m=16
